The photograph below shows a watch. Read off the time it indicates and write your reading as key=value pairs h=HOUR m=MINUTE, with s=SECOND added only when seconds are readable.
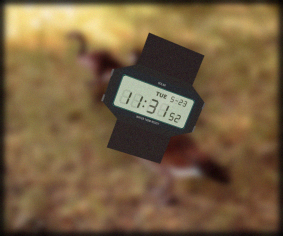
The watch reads h=11 m=31 s=52
